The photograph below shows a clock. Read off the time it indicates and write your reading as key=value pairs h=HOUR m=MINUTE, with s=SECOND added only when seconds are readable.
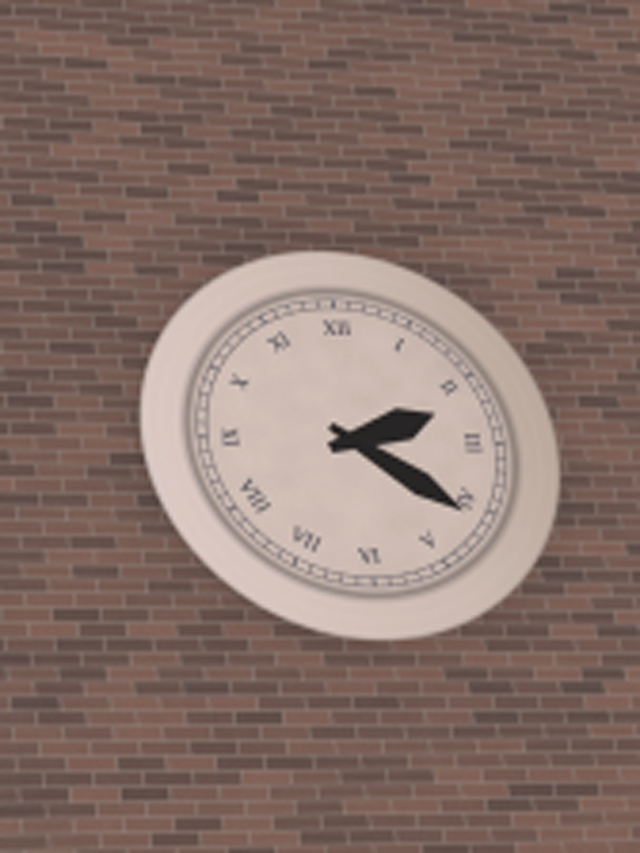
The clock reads h=2 m=21
